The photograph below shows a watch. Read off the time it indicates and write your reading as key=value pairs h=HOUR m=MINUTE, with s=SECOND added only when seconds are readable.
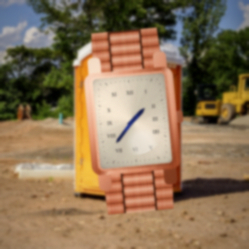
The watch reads h=1 m=37
